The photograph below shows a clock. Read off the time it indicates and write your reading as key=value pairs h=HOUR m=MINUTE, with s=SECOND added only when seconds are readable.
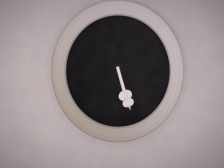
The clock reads h=5 m=27
